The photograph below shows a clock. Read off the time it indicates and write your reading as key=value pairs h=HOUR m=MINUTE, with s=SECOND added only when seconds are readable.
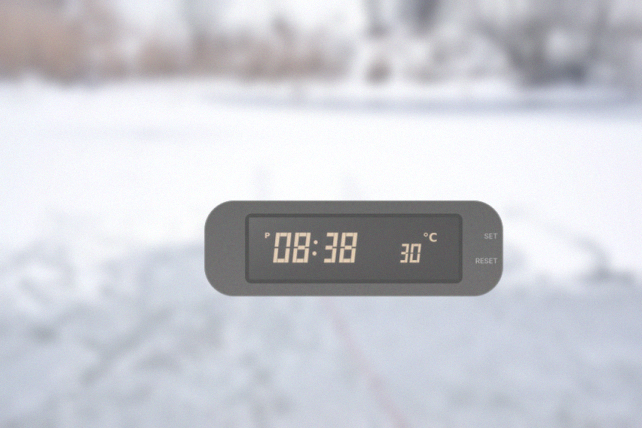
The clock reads h=8 m=38
